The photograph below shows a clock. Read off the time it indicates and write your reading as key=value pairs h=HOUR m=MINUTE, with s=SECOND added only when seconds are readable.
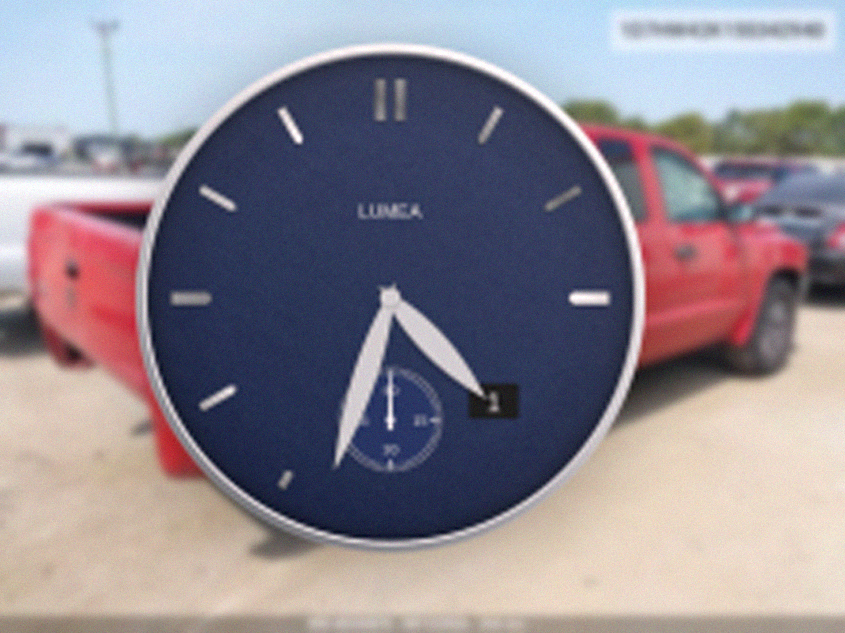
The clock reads h=4 m=33
